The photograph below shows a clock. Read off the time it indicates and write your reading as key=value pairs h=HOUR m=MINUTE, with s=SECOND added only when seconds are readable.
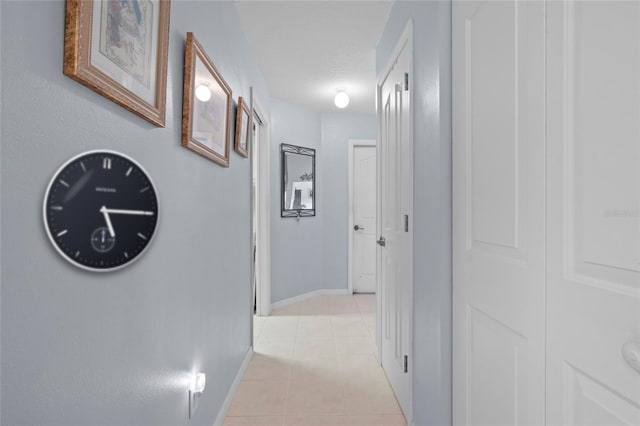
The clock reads h=5 m=15
